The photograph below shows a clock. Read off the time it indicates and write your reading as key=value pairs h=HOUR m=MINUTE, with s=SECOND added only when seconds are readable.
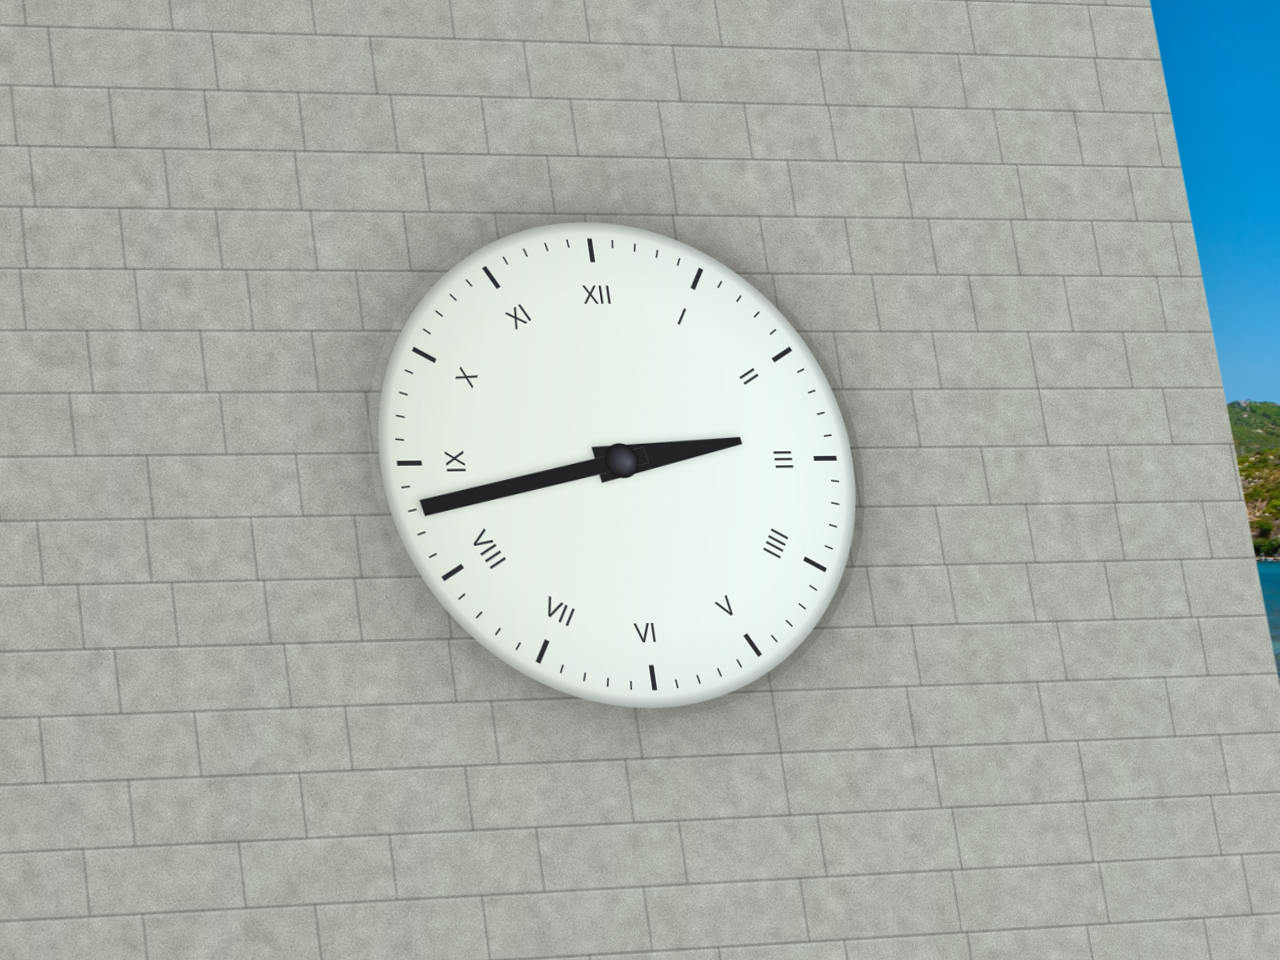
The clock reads h=2 m=43
